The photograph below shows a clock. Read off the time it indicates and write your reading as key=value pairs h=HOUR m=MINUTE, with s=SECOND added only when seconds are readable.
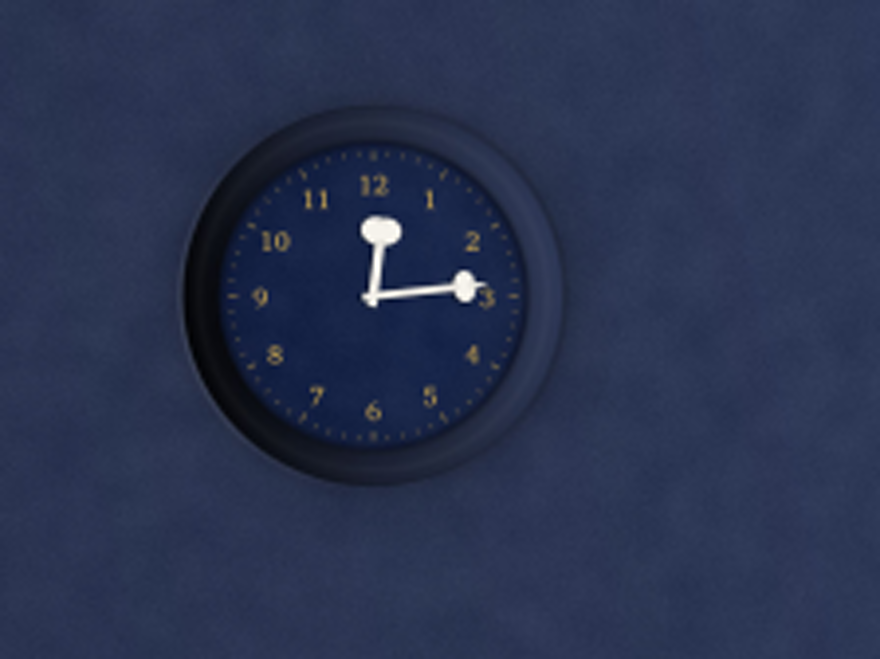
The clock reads h=12 m=14
